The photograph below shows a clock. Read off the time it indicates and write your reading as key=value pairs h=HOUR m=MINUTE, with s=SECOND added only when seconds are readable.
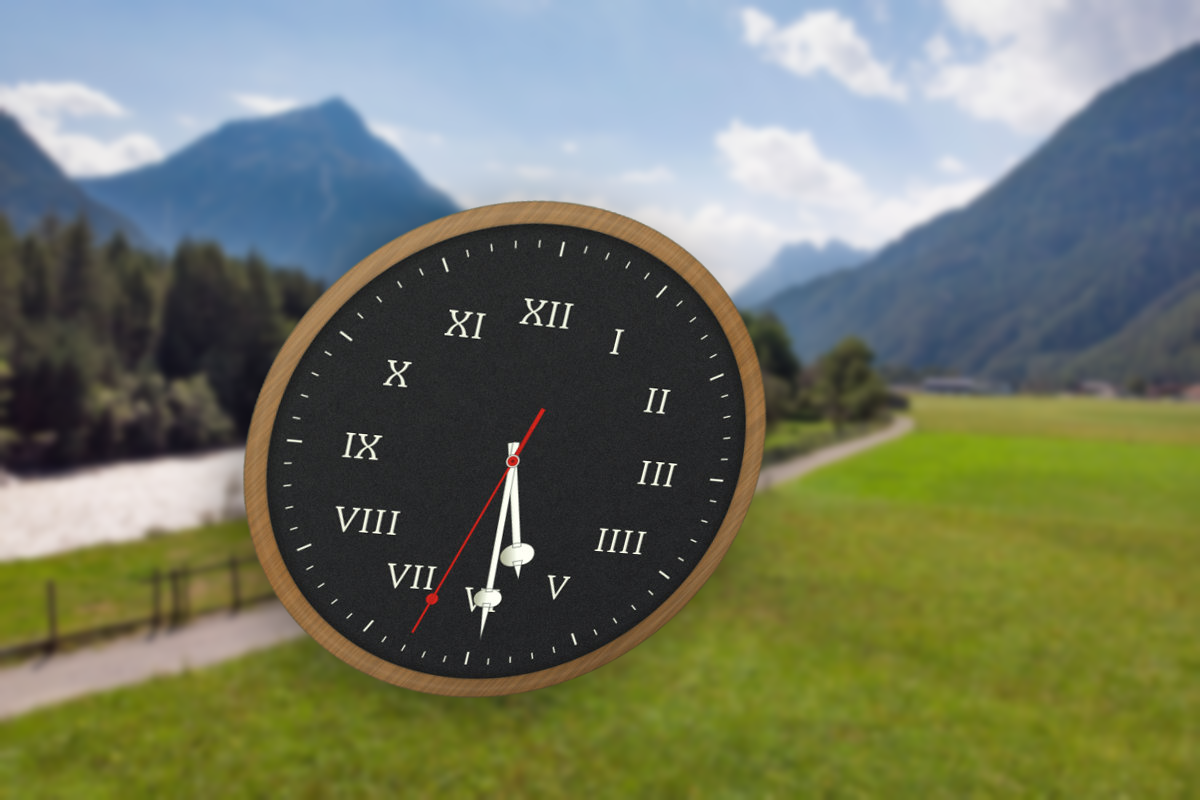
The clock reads h=5 m=29 s=33
